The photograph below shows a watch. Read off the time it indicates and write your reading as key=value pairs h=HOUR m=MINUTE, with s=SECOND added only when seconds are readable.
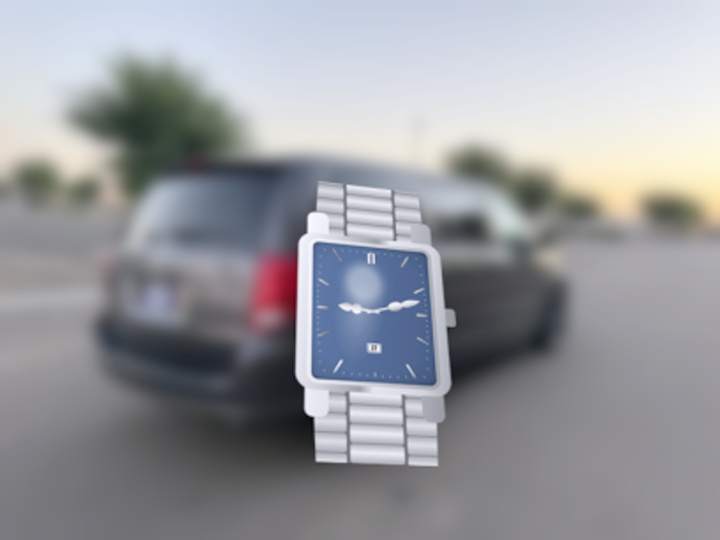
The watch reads h=9 m=12
